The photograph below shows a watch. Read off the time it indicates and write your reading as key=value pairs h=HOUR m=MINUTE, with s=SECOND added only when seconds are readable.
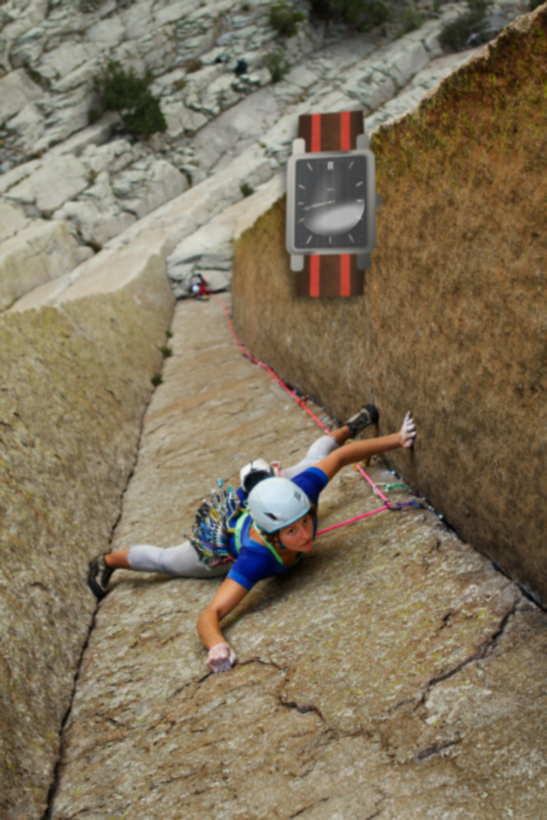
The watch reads h=8 m=43
